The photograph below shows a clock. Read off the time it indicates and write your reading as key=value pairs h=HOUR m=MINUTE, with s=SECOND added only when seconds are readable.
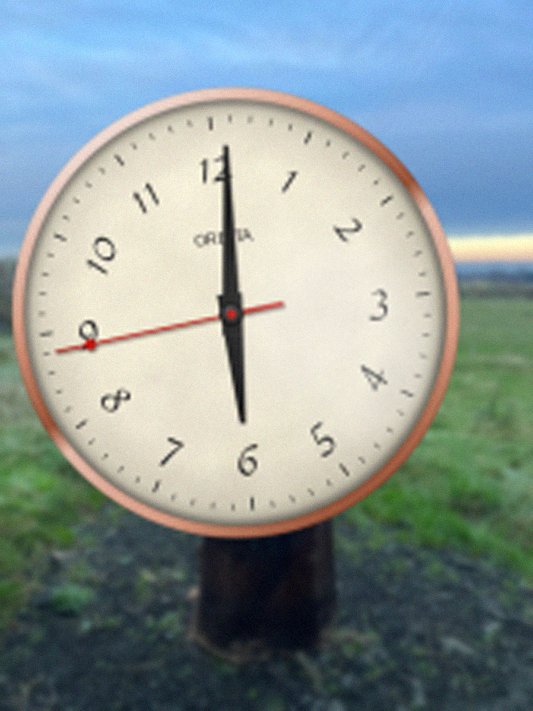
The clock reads h=6 m=0 s=44
